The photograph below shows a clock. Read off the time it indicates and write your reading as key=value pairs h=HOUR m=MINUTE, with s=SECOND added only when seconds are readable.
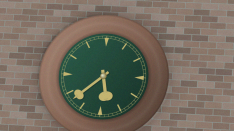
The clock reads h=5 m=38
